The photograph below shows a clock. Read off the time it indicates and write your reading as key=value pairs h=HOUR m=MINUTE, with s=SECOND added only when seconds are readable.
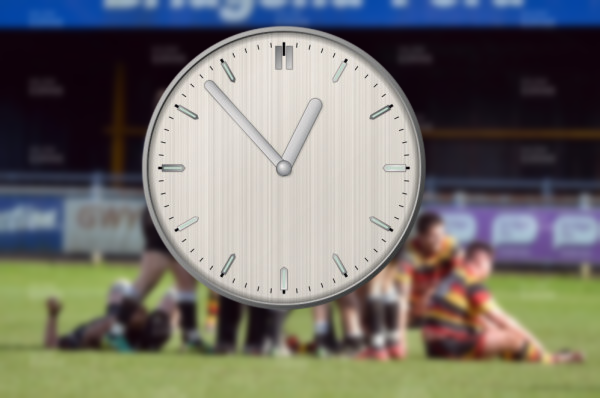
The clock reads h=12 m=53
